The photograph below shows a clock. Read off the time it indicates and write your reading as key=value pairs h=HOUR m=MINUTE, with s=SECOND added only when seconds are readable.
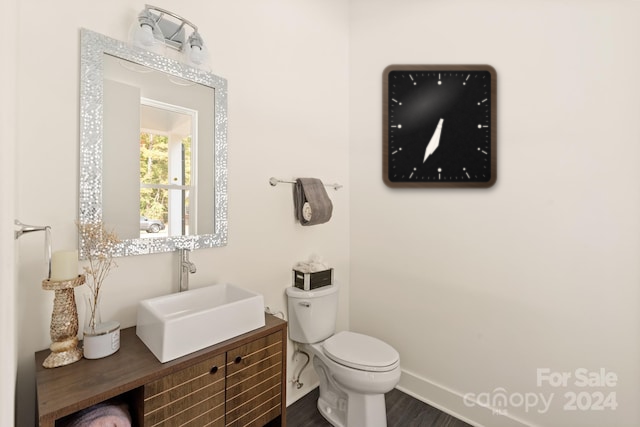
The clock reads h=6 m=34
